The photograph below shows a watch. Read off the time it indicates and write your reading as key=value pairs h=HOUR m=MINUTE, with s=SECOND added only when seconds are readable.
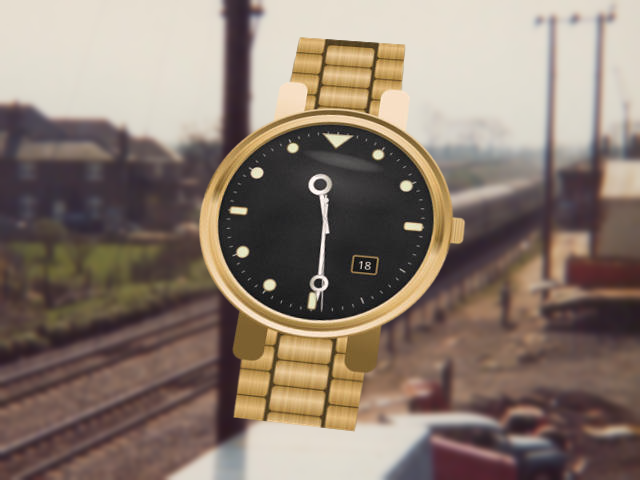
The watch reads h=11 m=29 s=29
